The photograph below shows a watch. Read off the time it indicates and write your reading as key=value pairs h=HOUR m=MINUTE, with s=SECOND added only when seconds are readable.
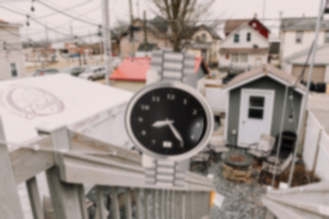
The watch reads h=8 m=24
